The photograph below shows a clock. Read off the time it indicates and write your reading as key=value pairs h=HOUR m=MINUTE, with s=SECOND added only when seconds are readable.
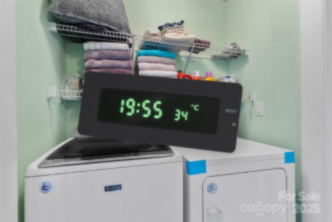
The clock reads h=19 m=55
